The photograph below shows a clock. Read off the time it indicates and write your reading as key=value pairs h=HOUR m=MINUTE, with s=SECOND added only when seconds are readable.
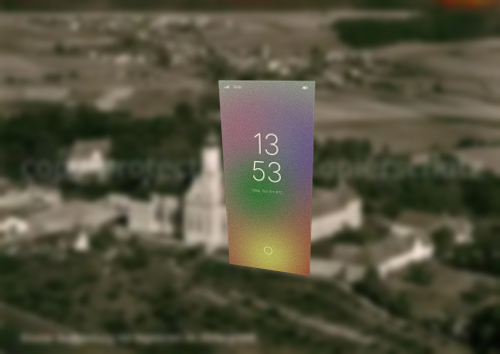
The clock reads h=13 m=53
